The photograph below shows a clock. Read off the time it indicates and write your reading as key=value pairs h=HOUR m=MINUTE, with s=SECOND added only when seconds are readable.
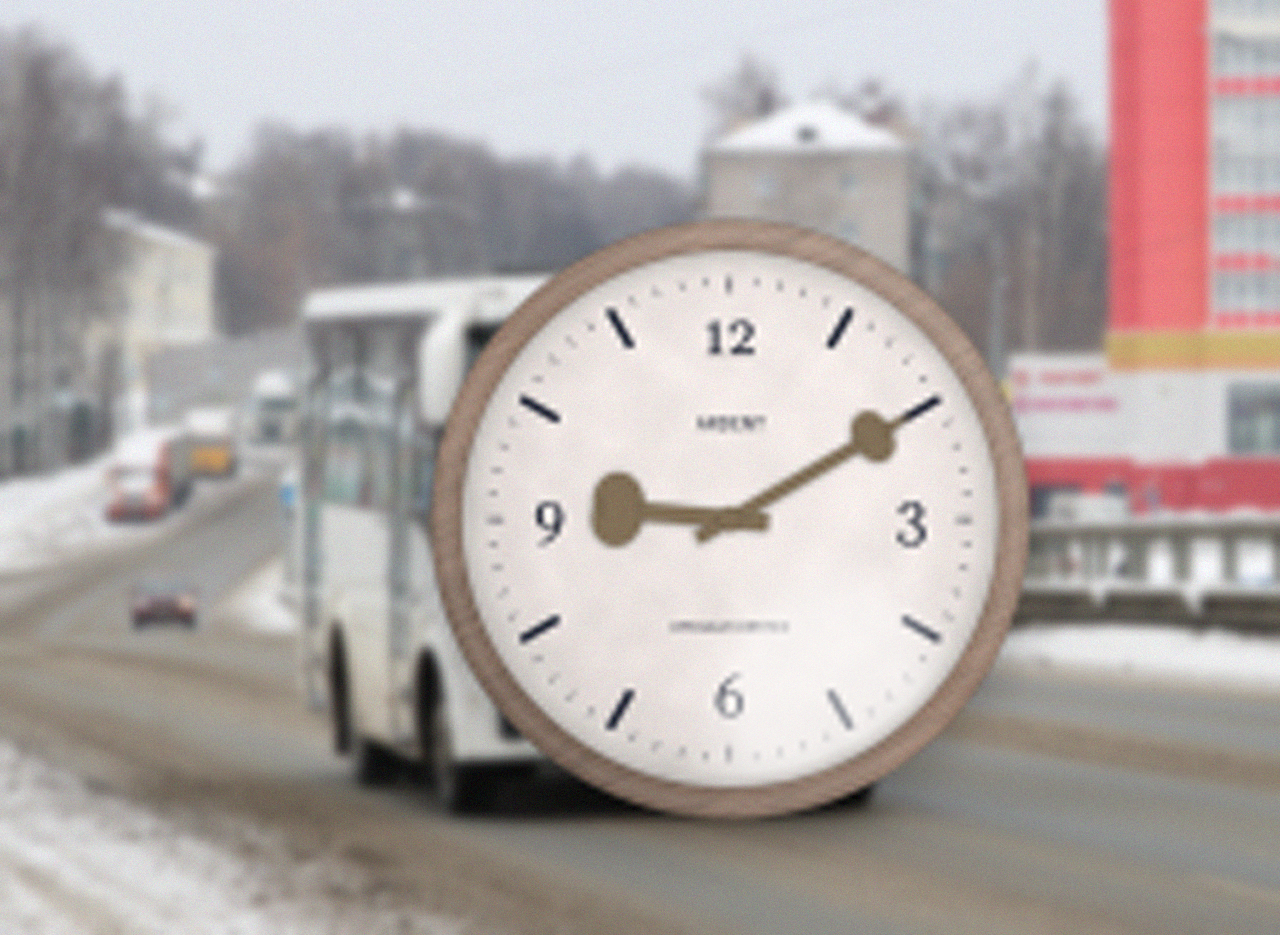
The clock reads h=9 m=10
